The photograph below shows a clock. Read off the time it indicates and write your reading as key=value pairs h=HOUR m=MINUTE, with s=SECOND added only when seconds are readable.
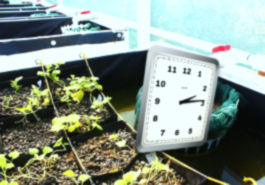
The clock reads h=2 m=14
